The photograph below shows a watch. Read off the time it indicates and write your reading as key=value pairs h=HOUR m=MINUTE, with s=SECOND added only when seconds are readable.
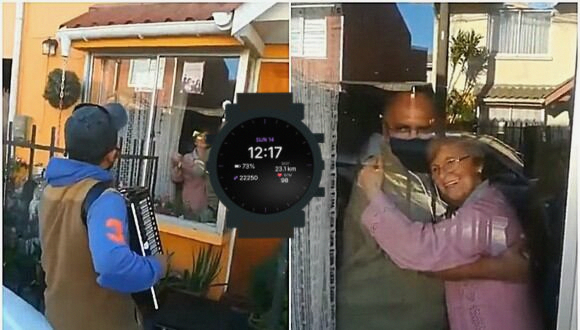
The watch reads h=12 m=17
